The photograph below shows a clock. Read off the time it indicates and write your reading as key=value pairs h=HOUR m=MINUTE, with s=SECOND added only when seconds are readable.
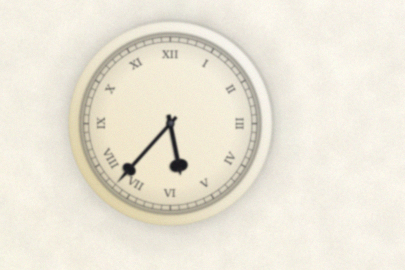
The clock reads h=5 m=37
